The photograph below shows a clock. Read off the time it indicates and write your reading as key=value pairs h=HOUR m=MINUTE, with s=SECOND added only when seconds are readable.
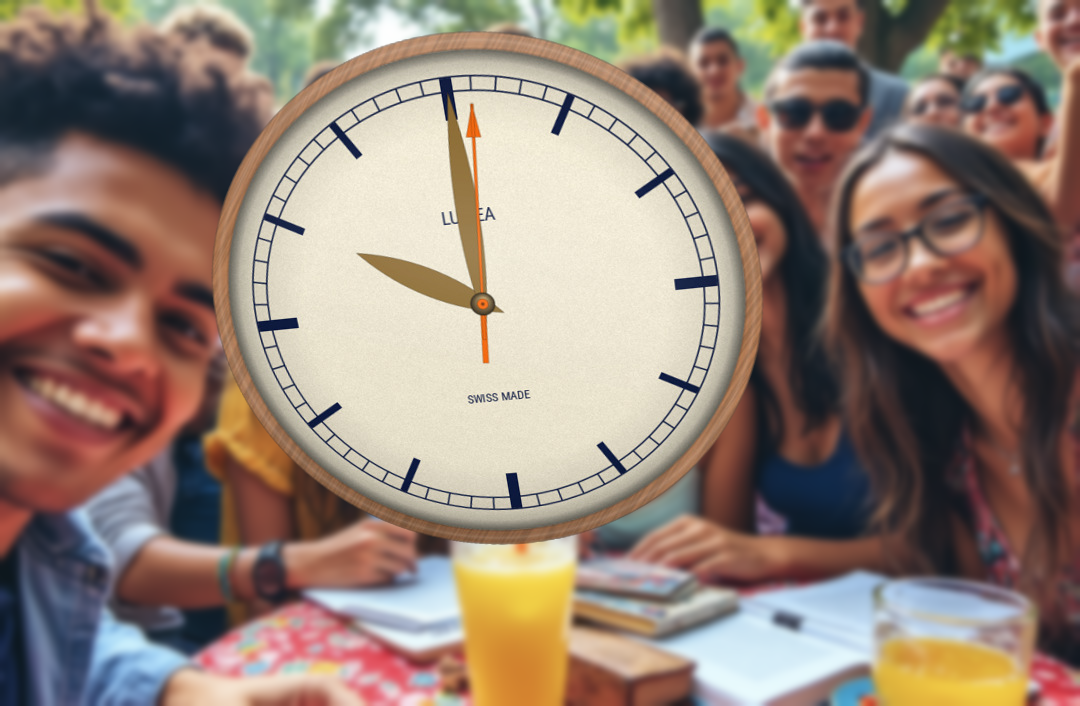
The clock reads h=10 m=0 s=1
